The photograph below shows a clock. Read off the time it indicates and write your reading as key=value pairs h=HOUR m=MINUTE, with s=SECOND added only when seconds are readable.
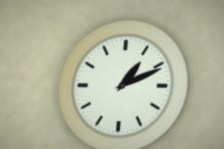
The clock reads h=1 m=11
